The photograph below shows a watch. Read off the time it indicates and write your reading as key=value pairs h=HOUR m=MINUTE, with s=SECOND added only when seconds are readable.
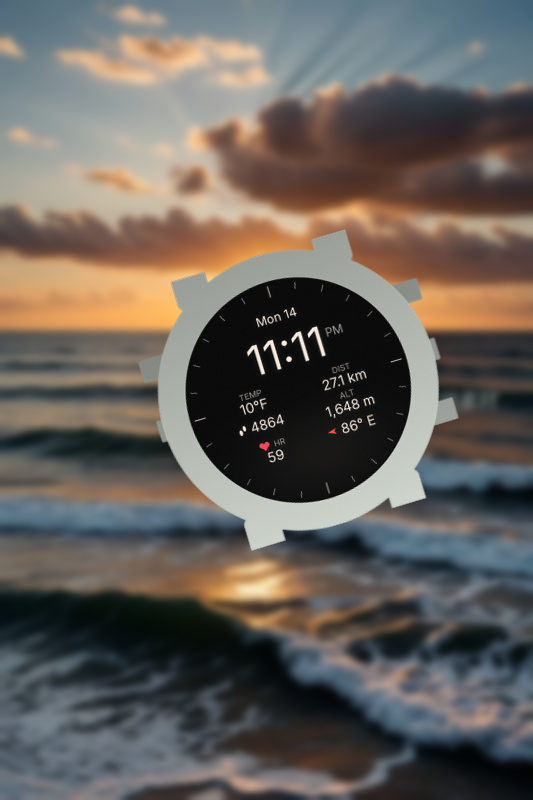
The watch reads h=11 m=11
